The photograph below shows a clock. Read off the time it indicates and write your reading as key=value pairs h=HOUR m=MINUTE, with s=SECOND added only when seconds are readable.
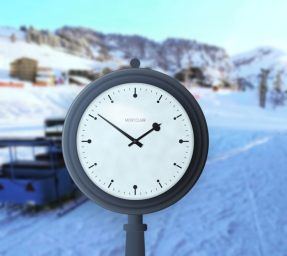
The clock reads h=1 m=51
